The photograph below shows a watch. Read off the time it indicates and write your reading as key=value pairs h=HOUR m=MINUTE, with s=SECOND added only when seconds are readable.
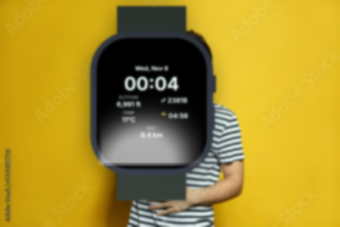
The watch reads h=0 m=4
